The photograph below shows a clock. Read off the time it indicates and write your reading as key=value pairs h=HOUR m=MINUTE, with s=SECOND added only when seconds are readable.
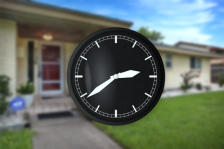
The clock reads h=2 m=39
